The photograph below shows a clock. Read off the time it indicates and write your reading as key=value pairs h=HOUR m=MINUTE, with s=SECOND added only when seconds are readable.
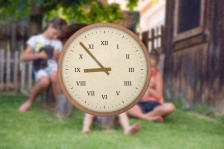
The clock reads h=8 m=53
